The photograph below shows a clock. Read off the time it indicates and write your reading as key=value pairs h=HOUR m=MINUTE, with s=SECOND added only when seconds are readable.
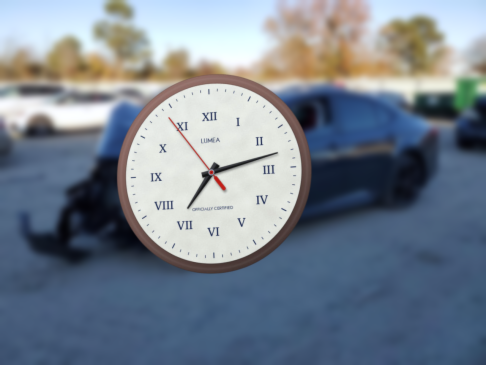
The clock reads h=7 m=12 s=54
